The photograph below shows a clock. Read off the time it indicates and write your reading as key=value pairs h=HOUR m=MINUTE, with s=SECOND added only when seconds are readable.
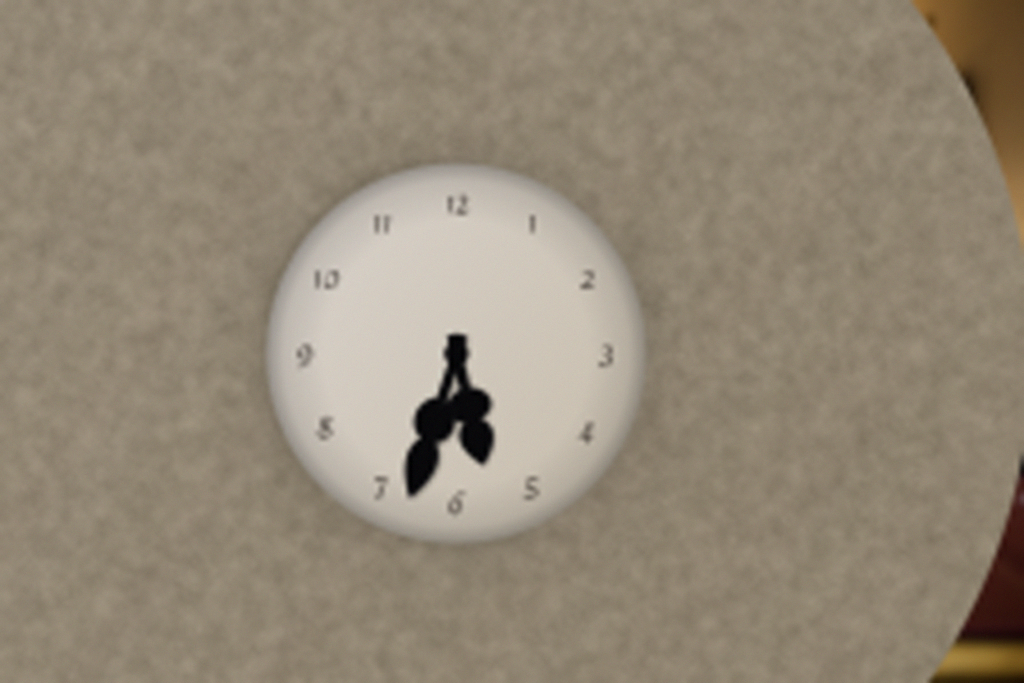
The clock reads h=5 m=33
